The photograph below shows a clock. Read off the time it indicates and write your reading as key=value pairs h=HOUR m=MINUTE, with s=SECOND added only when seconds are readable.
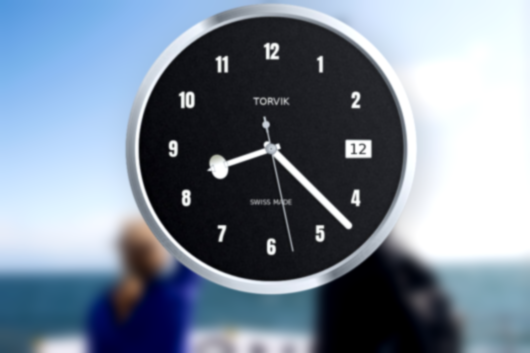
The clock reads h=8 m=22 s=28
